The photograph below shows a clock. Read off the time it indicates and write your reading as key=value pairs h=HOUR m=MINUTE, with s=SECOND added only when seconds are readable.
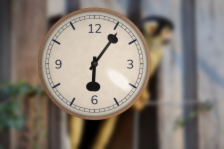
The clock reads h=6 m=6
